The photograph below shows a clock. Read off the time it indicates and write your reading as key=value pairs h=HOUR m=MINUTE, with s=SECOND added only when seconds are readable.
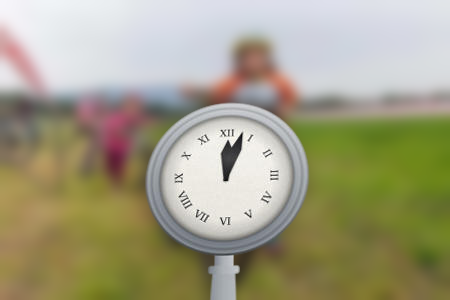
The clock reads h=12 m=3
